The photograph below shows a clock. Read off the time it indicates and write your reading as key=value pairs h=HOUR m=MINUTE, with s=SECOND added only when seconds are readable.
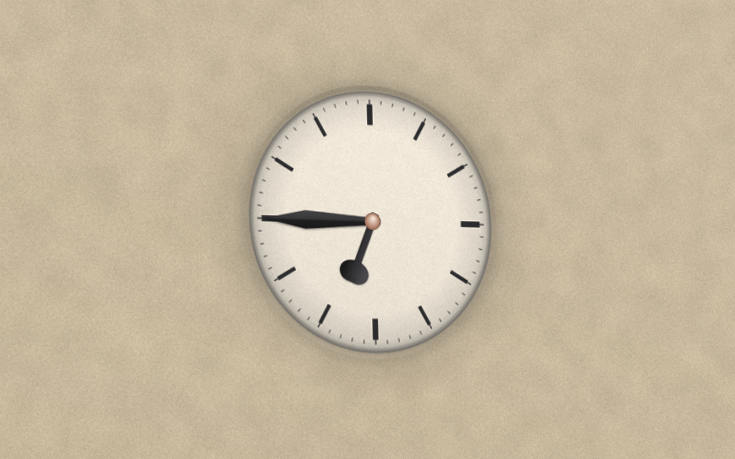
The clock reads h=6 m=45
